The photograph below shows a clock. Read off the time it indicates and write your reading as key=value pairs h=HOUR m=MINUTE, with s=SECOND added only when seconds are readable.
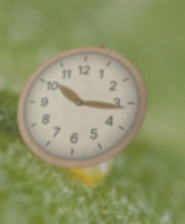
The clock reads h=10 m=16
